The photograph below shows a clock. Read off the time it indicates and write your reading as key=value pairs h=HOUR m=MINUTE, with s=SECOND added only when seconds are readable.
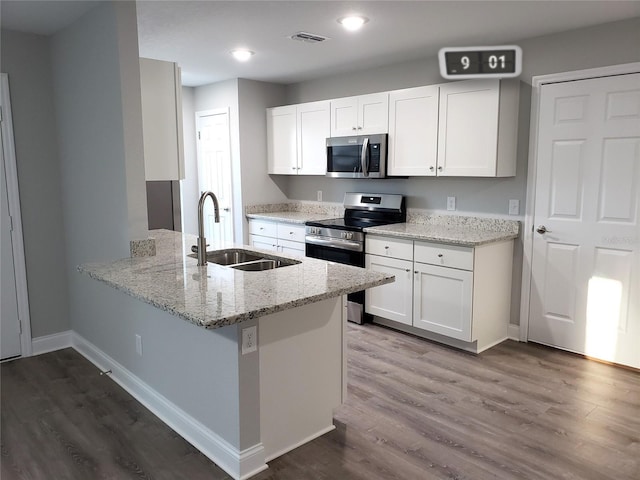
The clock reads h=9 m=1
